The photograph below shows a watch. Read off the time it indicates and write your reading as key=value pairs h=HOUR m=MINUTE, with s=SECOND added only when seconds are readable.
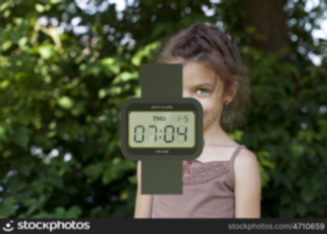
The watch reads h=7 m=4
